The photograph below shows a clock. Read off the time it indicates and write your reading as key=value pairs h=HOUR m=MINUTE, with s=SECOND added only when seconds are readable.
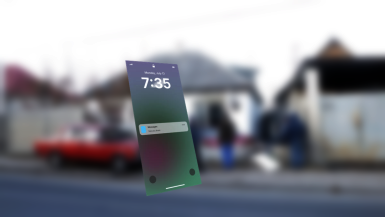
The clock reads h=7 m=35
